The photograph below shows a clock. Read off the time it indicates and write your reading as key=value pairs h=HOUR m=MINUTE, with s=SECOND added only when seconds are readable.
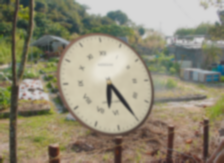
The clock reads h=6 m=25
